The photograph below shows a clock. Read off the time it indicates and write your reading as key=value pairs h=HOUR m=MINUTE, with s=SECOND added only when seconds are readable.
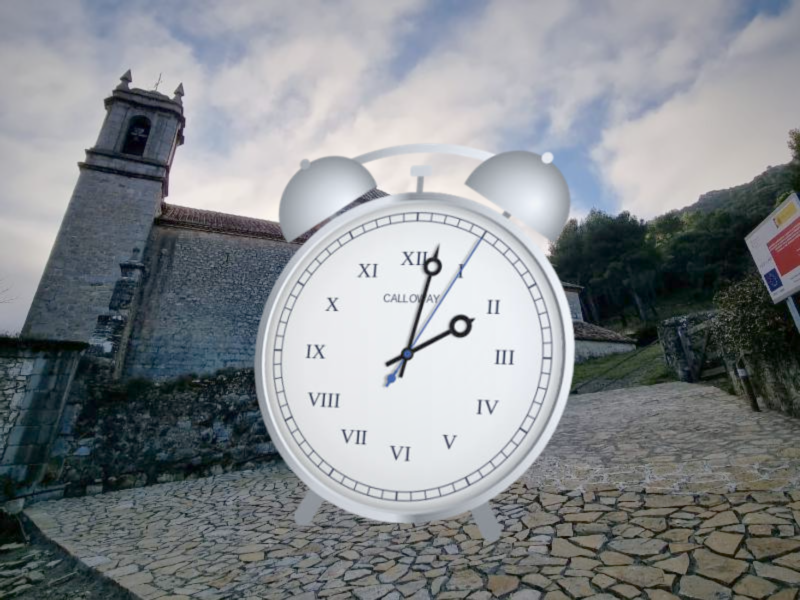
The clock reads h=2 m=2 s=5
